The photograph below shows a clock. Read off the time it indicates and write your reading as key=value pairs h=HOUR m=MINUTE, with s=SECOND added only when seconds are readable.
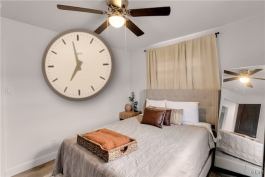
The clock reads h=6 m=58
